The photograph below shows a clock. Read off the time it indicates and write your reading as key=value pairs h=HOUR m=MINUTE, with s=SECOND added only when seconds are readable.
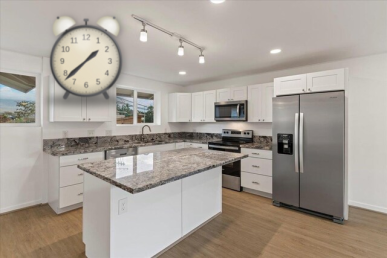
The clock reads h=1 m=38
